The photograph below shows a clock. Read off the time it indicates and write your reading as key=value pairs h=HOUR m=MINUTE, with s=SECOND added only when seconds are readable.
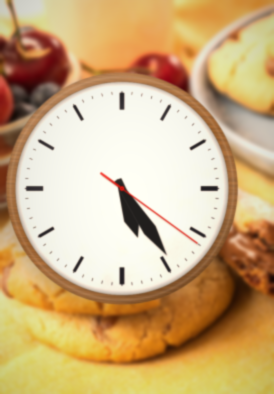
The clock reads h=5 m=24 s=21
